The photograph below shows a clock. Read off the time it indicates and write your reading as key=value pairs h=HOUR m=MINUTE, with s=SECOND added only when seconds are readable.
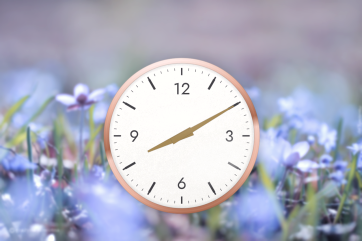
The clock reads h=8 m=10
